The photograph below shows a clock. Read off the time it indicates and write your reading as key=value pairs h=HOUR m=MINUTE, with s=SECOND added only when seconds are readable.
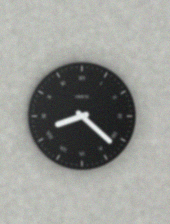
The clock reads h=8 m=22
